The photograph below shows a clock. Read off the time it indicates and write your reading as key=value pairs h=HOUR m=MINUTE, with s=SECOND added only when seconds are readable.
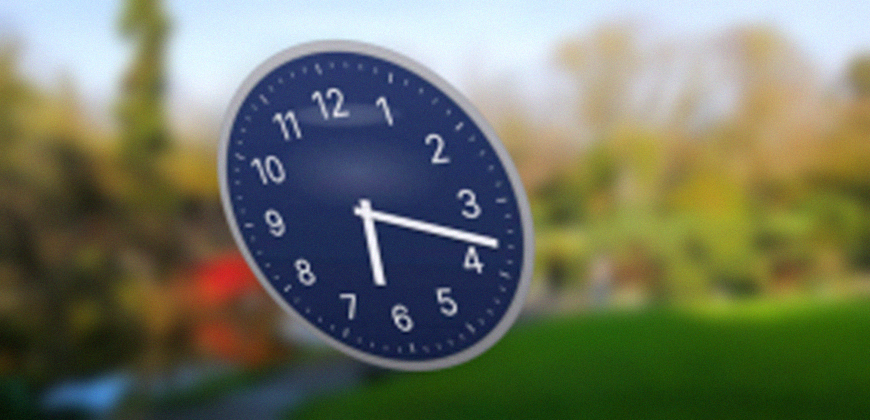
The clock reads h=6 m=18
